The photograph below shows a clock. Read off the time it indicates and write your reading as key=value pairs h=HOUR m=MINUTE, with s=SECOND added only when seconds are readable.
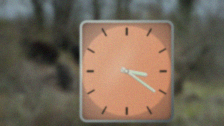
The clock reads h=3 m=21
